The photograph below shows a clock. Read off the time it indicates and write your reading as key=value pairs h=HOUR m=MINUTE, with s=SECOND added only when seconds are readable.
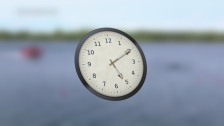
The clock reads h=5 m=10
